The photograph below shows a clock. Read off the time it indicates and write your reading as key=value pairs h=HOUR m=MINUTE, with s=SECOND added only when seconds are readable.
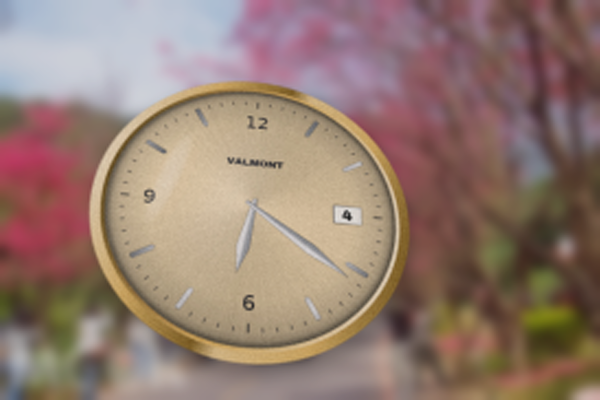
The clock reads h=6 m=21
